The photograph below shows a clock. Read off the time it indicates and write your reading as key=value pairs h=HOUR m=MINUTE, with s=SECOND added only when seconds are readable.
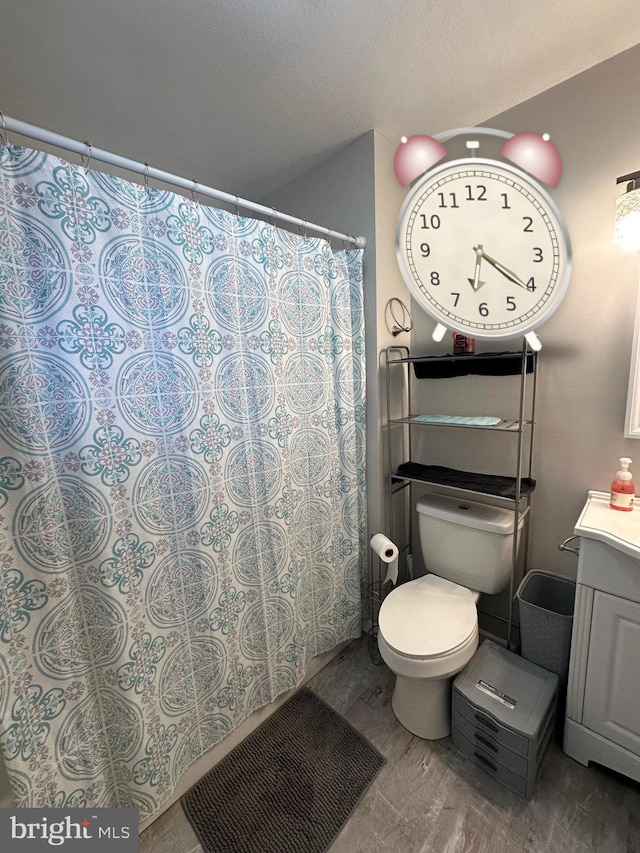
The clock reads h=6 m=21
